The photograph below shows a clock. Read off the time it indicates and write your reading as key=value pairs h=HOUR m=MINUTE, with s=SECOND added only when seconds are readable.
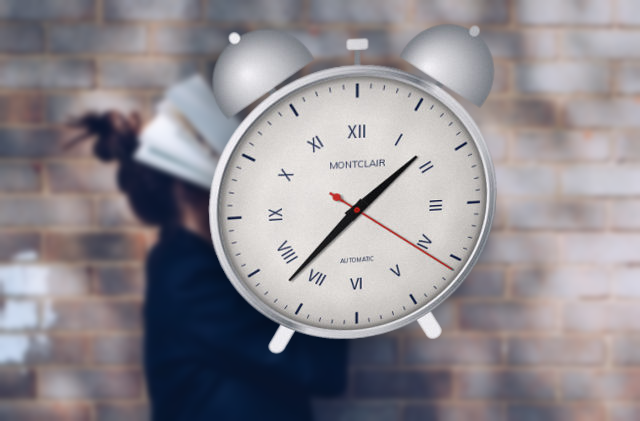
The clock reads h=1 m=37 s=21
